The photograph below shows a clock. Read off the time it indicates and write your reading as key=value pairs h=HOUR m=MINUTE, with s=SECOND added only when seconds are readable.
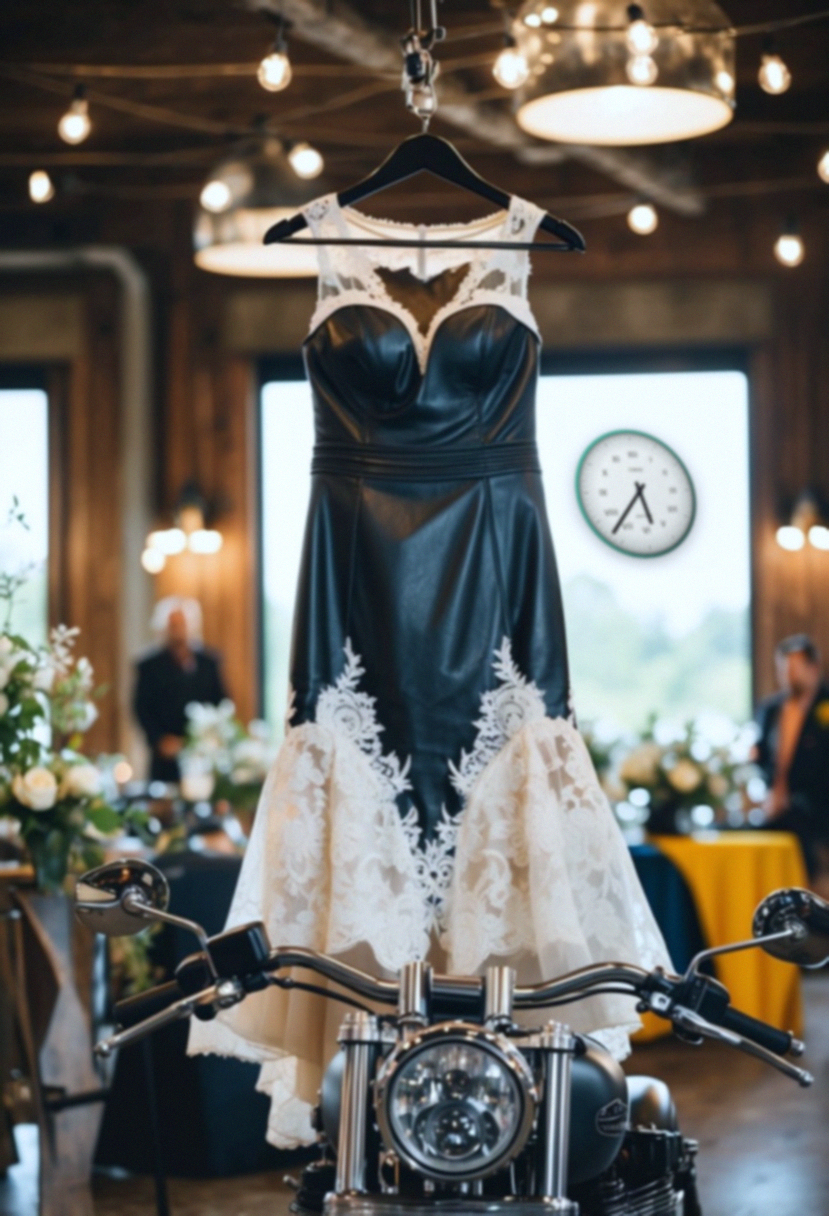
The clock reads h=5 m=37
